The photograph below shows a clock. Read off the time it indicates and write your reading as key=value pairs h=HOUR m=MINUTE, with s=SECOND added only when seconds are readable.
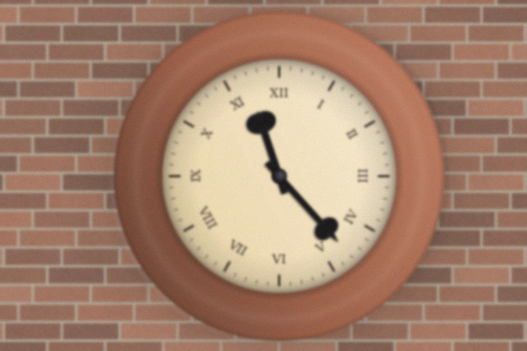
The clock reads h=11 m=23
